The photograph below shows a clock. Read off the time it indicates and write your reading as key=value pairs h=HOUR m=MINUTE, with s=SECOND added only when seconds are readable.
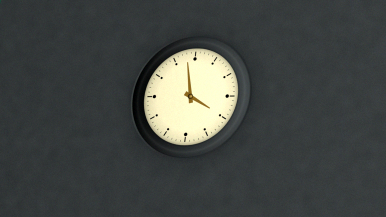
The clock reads h=3 m=58
